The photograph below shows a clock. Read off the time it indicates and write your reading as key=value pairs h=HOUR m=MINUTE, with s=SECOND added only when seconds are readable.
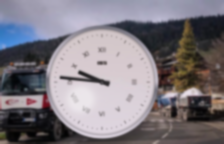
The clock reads h=9 m=46
